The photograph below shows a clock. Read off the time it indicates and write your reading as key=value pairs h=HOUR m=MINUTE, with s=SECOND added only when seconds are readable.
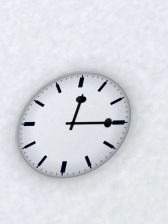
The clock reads h=12 m=15
